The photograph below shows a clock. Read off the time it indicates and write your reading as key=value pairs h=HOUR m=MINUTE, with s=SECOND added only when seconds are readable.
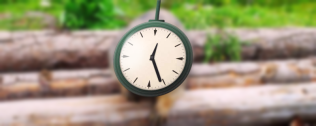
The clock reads h=12 m=26
